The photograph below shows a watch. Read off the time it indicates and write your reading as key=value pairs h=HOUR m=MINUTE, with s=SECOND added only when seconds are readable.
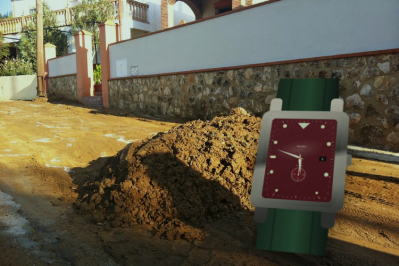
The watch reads h=5 m=48
